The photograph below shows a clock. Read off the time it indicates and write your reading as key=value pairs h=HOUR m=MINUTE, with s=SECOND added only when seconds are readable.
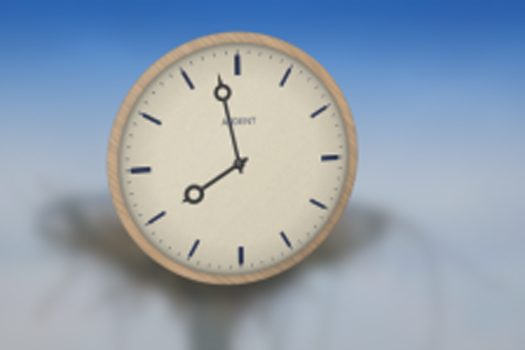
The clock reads h=7 m=58
